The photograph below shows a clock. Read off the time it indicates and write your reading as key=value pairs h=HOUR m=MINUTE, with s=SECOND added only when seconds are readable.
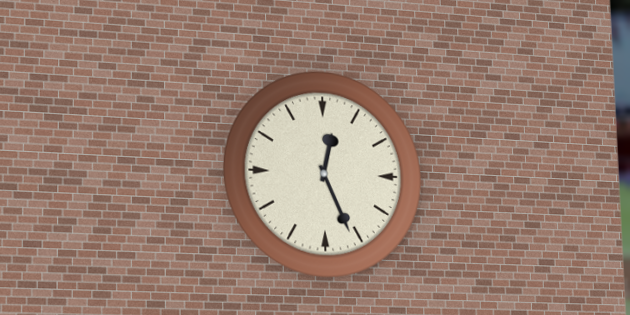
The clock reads h=12 m=26
